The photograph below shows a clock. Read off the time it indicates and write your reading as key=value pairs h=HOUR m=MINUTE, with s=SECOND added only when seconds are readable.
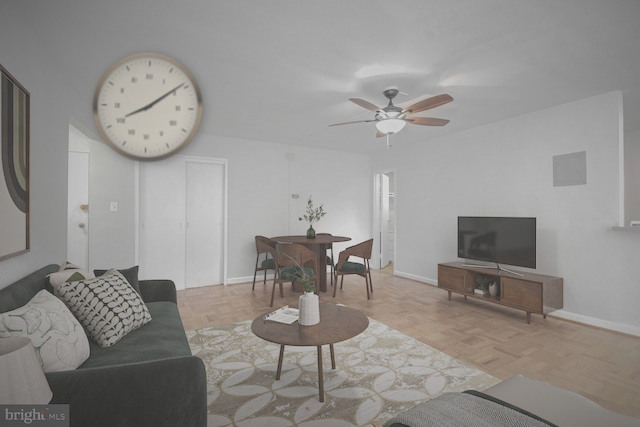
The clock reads h=8 m=9
